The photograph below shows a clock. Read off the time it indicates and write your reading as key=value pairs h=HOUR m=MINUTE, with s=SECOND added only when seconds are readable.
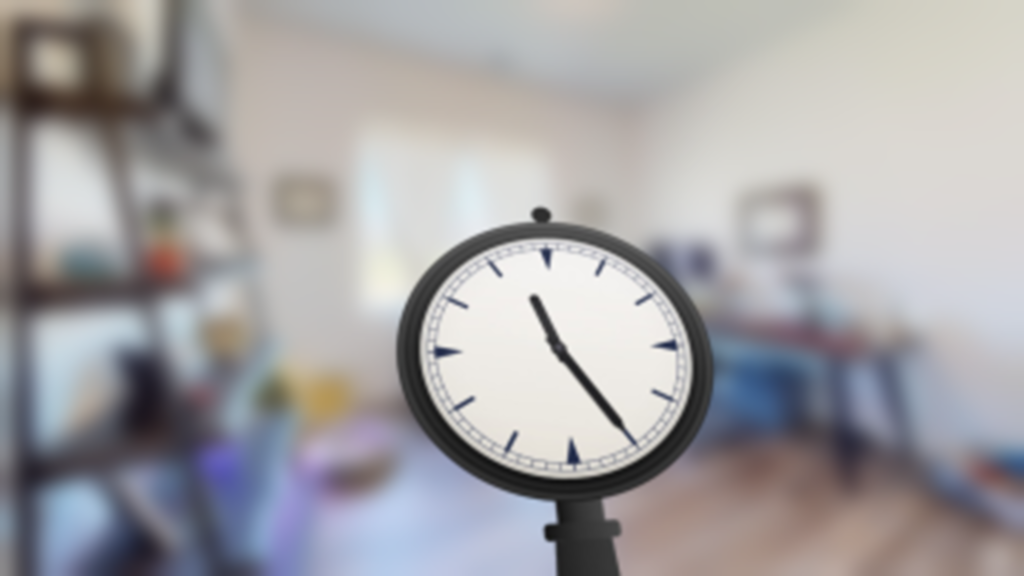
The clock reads h=11 m=25
